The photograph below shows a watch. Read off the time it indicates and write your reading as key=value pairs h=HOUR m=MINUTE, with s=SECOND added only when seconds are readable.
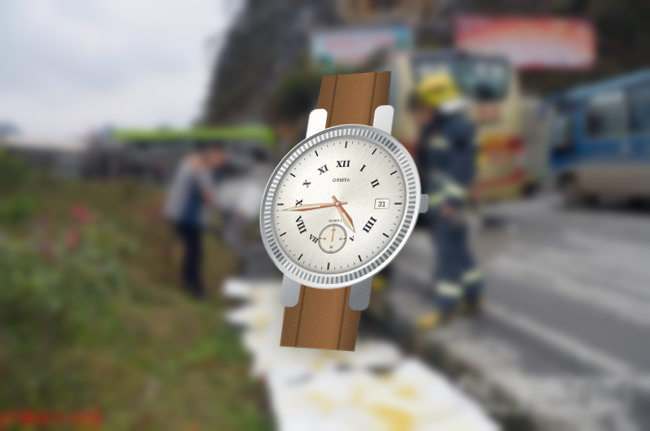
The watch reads h=4 m=44
